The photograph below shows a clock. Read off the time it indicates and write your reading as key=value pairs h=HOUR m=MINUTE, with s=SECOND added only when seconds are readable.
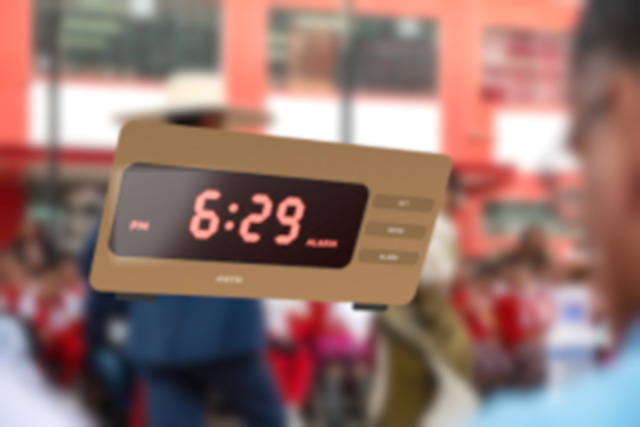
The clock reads h=6 m=29
